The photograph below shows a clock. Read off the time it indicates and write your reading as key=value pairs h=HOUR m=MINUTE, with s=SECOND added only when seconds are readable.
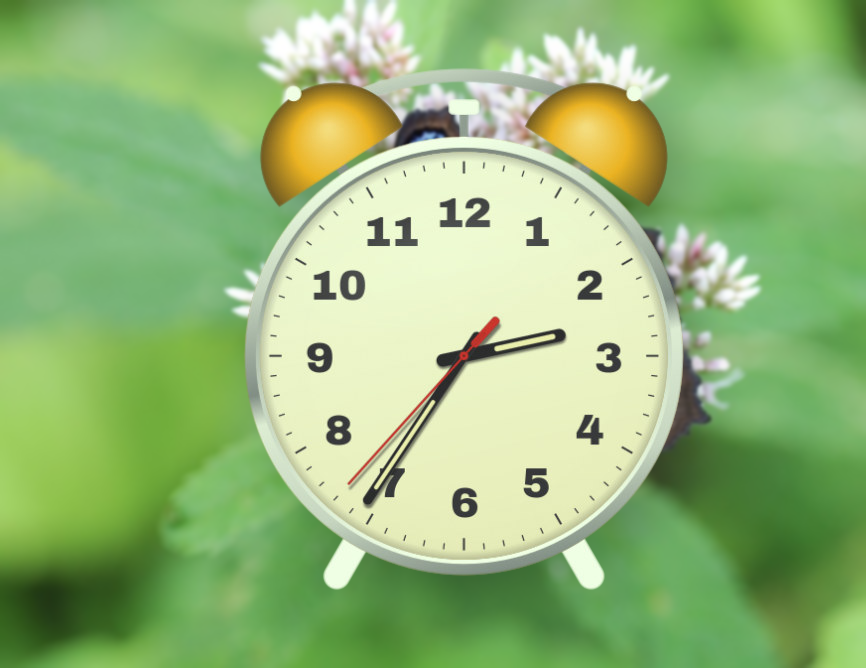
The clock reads h=2 m=35 s=37
